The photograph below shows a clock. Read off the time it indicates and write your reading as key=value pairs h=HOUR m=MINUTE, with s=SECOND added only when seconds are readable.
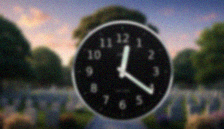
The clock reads h=12 m=21
